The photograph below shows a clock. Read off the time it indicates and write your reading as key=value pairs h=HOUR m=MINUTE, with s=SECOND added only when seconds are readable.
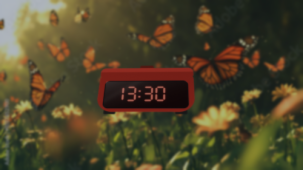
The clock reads h=13 m=30
